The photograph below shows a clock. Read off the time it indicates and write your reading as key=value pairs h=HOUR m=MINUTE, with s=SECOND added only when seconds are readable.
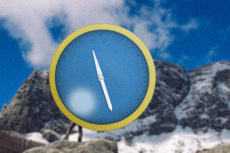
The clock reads h=11 m=27
